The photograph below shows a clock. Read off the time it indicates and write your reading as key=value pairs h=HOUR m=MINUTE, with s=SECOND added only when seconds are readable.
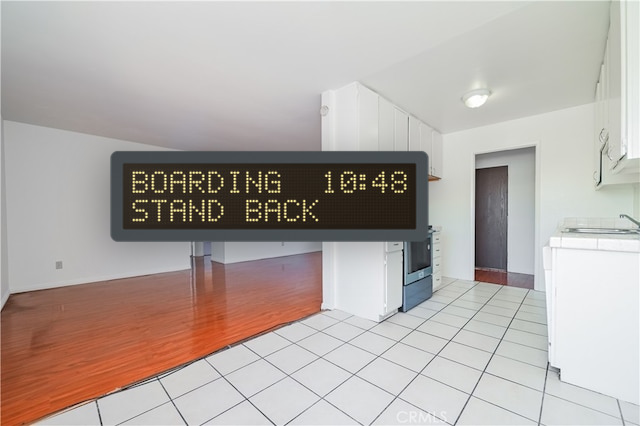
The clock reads h=10 m=48
